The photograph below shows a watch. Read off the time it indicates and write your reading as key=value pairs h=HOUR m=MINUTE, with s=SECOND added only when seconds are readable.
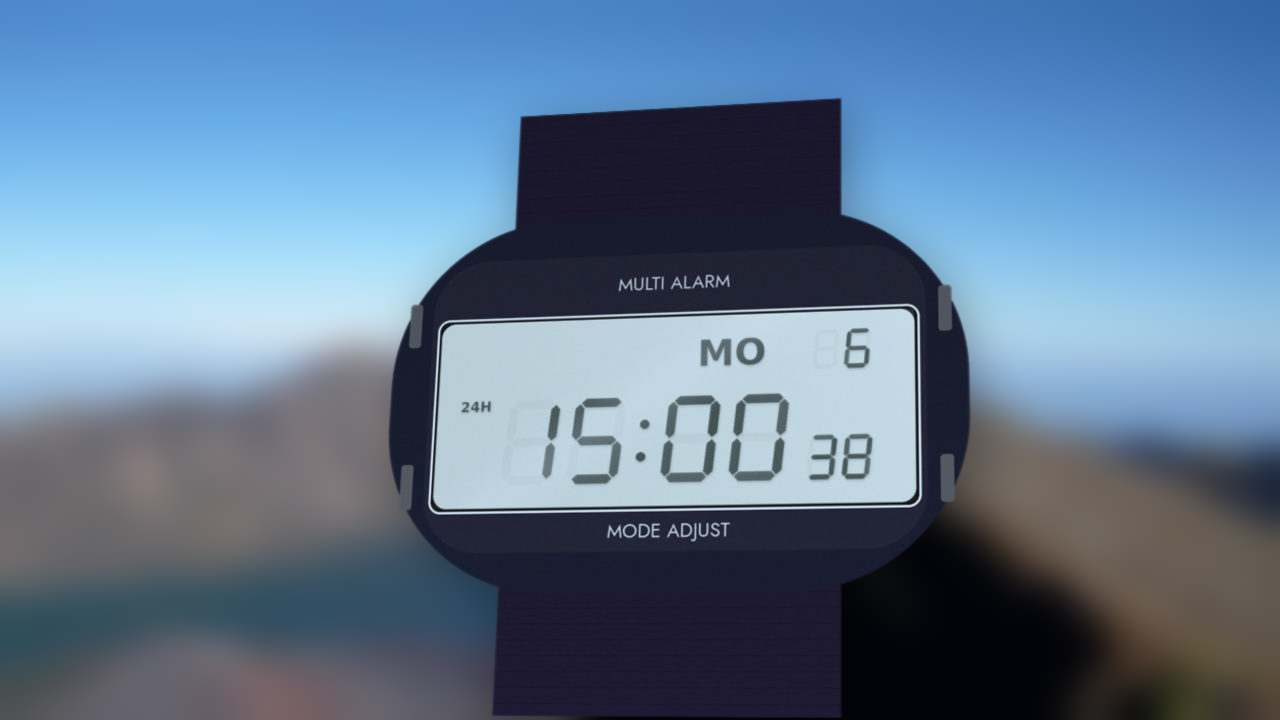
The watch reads h=15 m=0 s=38
